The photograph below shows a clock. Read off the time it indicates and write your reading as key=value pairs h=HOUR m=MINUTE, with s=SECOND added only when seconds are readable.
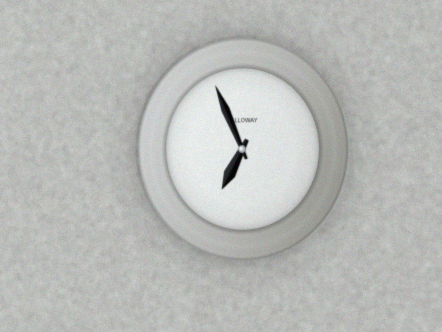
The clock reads h=6 m=56
